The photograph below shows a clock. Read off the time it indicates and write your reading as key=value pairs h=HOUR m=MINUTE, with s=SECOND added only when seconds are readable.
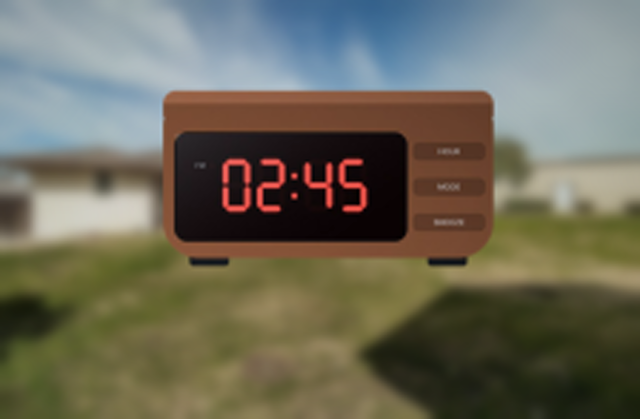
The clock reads h=2 m=45
